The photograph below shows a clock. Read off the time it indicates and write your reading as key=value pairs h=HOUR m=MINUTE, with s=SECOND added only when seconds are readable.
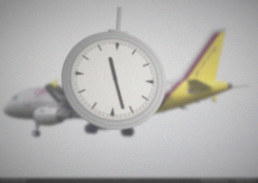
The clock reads h=11 m=27
